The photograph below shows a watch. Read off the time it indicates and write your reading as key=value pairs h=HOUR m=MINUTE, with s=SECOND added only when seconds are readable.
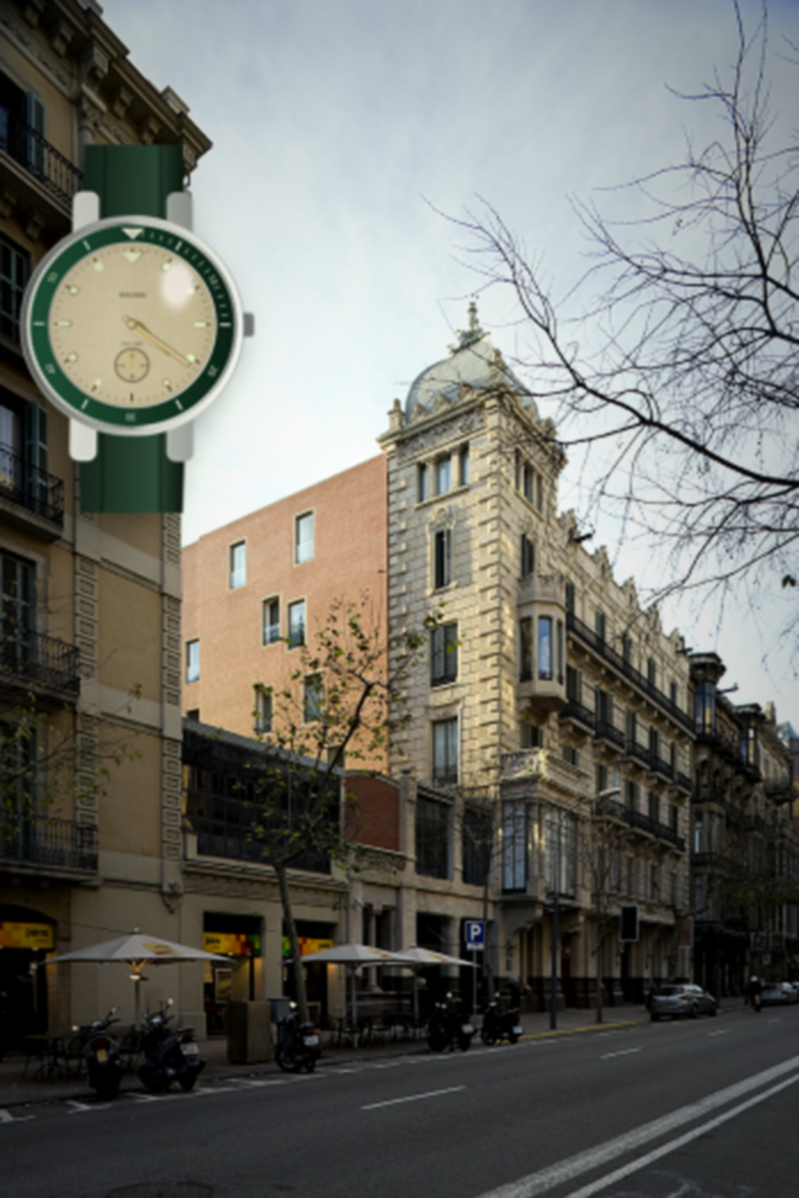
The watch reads h=4 m=21
